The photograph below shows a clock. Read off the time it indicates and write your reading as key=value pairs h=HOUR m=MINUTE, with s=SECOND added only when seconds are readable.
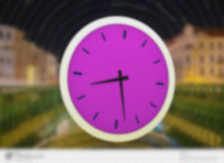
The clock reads h=8 m=28
